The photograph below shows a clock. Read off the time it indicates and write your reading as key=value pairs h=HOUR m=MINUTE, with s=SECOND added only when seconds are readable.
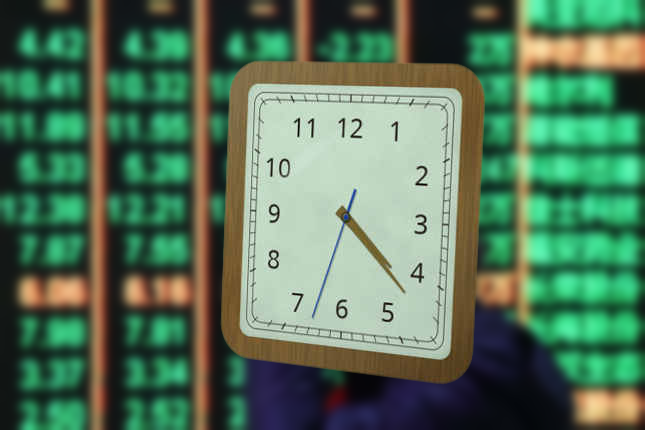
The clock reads h=4 m=22 s=33
